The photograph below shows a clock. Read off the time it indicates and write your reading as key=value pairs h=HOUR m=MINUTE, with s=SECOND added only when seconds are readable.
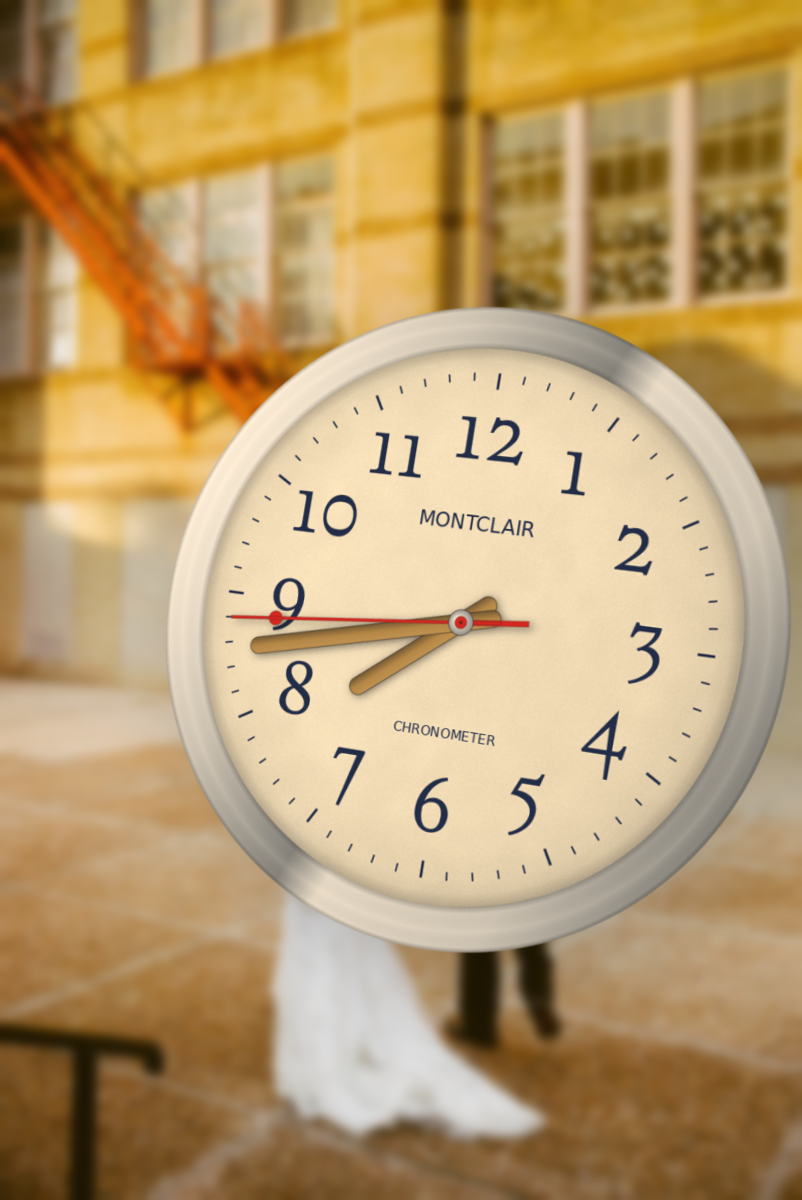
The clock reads h=7 m=42 s=44
